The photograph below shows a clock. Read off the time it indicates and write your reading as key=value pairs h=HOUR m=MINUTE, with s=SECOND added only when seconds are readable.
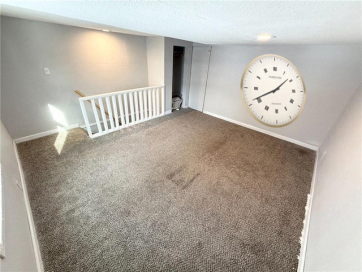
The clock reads h=1 m=41
